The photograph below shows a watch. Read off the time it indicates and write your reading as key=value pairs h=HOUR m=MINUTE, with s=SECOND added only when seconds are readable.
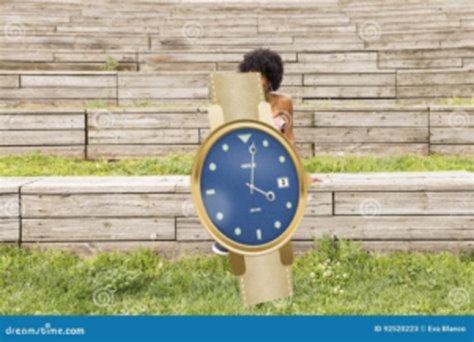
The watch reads h=4 m=2
